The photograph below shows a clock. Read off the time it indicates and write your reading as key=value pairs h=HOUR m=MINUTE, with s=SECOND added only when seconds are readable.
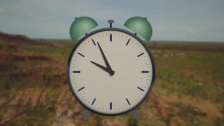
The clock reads h=9 m=56
